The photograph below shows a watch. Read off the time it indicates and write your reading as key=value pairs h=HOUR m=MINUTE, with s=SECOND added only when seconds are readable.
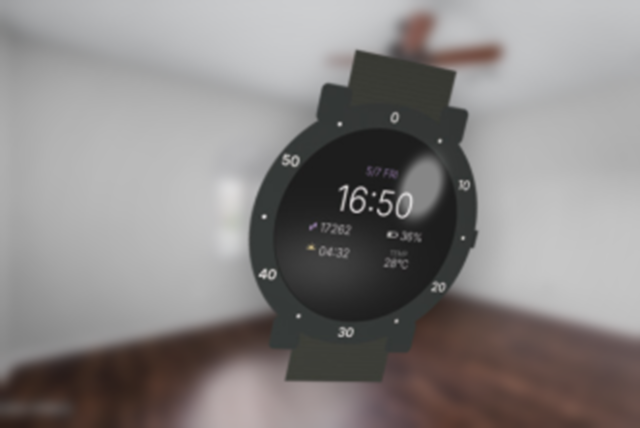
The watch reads h=16 m=50
